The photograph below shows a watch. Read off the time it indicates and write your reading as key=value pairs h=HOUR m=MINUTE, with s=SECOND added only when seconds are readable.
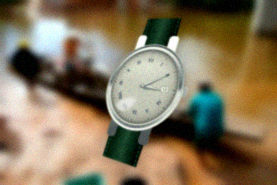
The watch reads h=3 m=10
